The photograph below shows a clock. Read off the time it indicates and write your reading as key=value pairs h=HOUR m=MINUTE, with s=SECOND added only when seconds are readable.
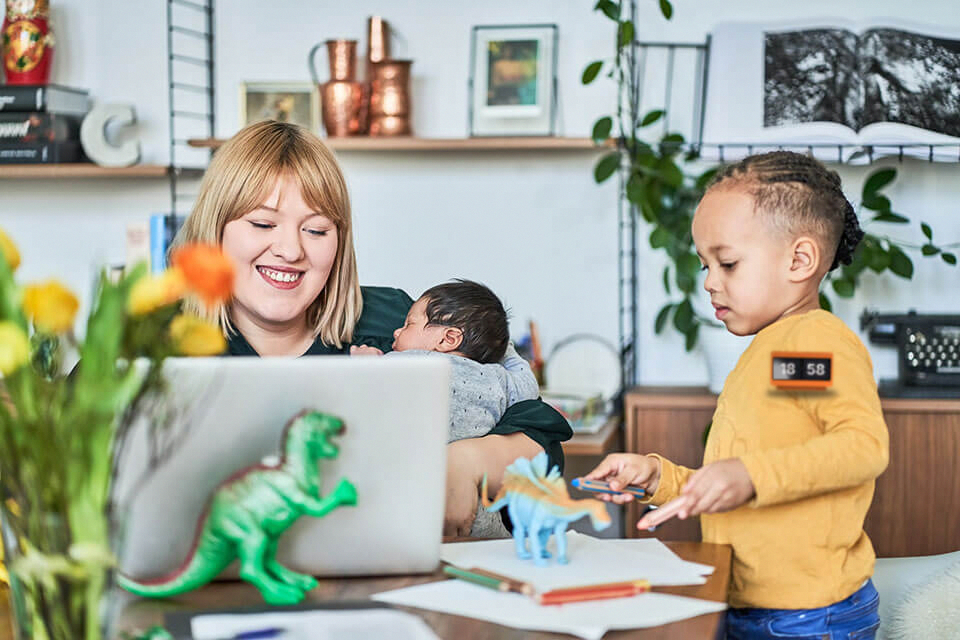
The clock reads h=18 m=58
